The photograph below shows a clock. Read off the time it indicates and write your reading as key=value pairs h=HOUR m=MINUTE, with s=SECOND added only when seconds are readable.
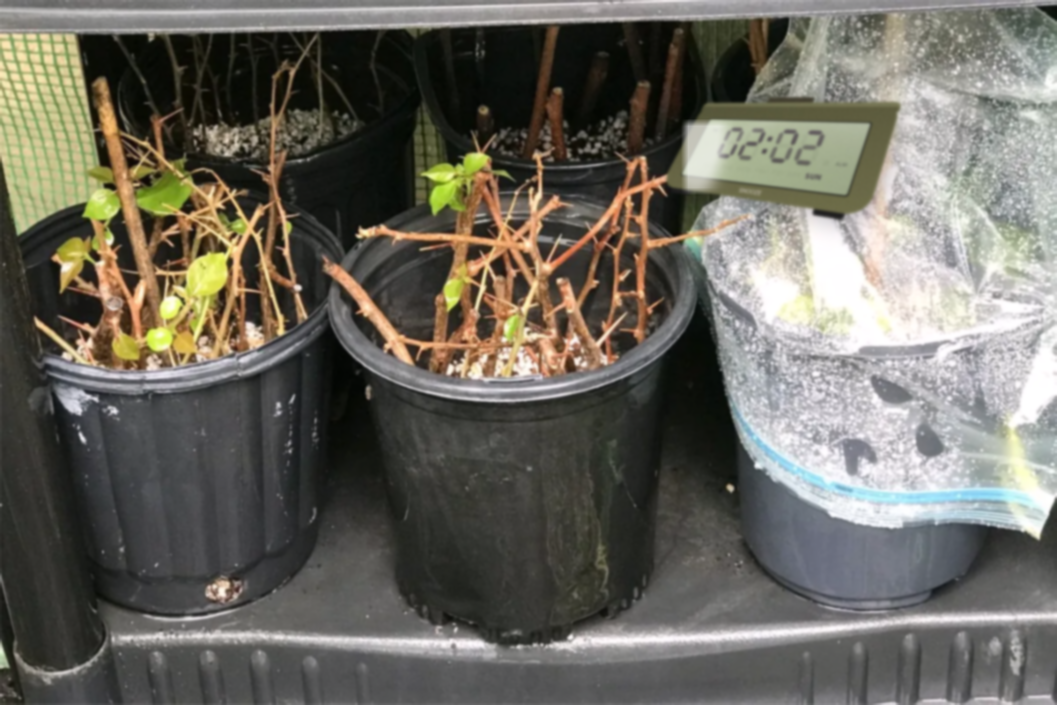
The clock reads h=2 m=2
